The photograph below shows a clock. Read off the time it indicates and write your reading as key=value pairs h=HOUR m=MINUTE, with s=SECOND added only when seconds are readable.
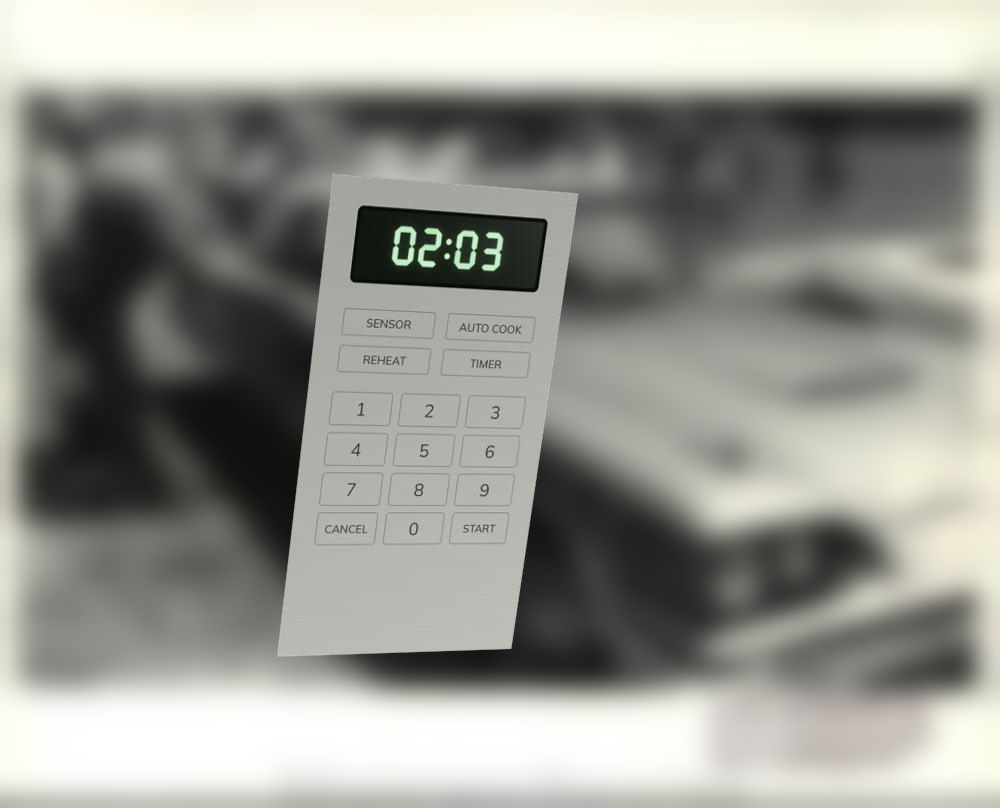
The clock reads h=2 m=3
